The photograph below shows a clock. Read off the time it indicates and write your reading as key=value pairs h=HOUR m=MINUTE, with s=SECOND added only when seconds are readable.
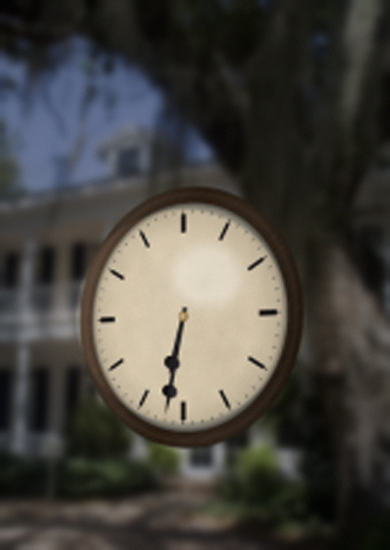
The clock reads h=6 m=32
